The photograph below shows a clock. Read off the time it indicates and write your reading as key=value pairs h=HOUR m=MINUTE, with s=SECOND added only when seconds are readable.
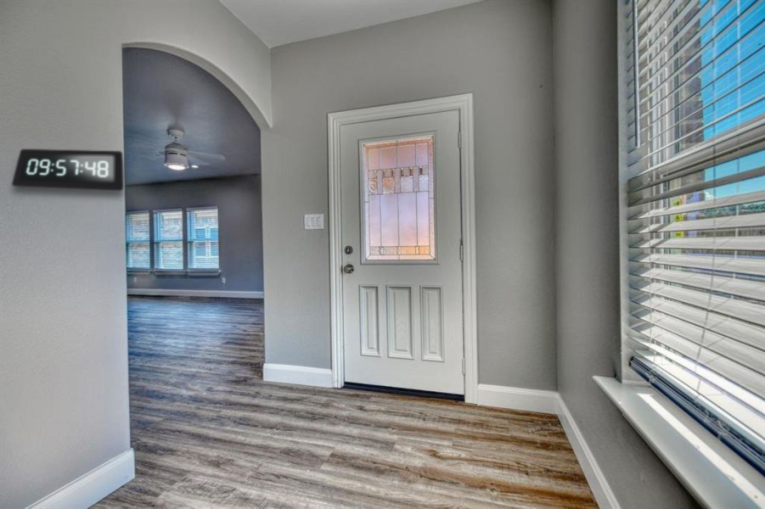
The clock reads h=9 m=57 s=48
